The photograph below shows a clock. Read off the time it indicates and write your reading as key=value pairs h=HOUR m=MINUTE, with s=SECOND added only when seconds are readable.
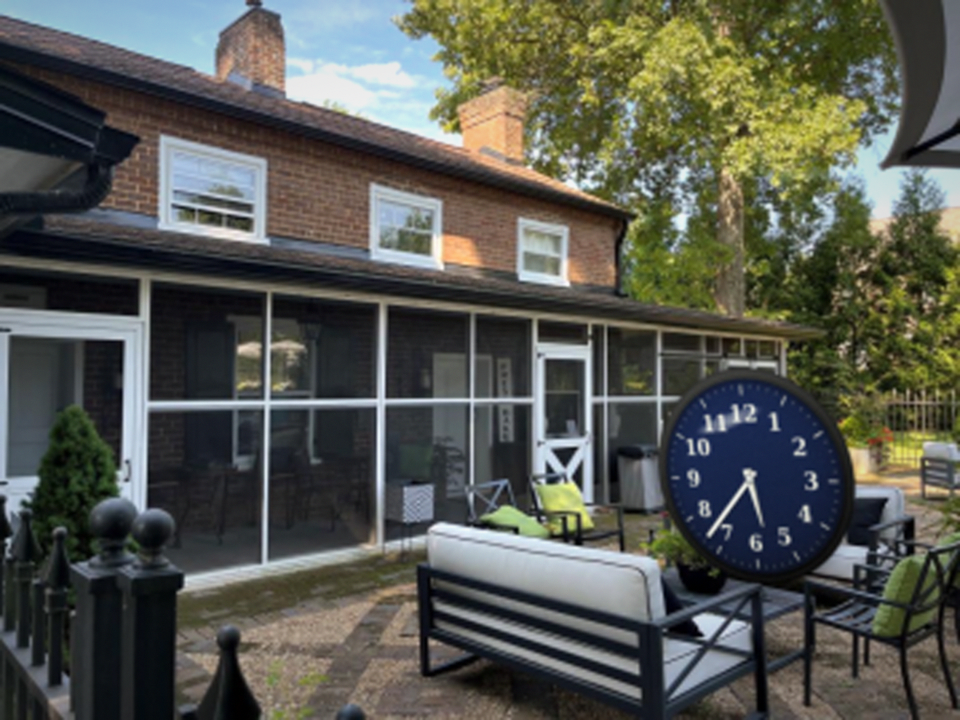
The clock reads h=5 m=37
